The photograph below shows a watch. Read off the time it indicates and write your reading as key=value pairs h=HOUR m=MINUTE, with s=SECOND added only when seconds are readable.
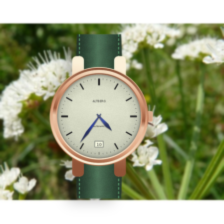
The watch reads h=4 m=36
